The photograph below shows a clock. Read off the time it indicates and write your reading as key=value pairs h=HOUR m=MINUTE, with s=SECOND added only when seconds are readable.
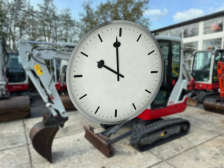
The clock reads h=9 m=59
